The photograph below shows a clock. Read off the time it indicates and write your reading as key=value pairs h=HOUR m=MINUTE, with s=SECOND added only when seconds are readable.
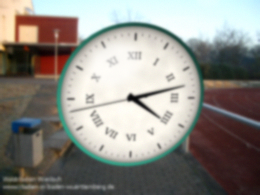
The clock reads h=4 m=12 s=43
